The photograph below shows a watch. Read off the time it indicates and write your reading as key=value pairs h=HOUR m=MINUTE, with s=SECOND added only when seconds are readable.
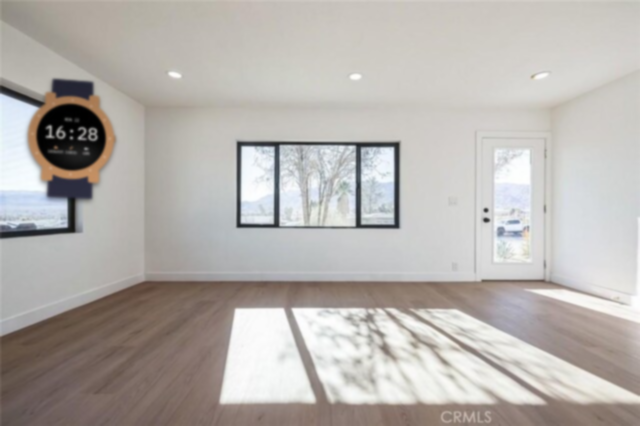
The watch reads h=16 m=28
